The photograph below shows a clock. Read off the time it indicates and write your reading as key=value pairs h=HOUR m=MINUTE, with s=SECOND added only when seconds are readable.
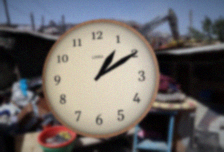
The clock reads h=1 m=10
